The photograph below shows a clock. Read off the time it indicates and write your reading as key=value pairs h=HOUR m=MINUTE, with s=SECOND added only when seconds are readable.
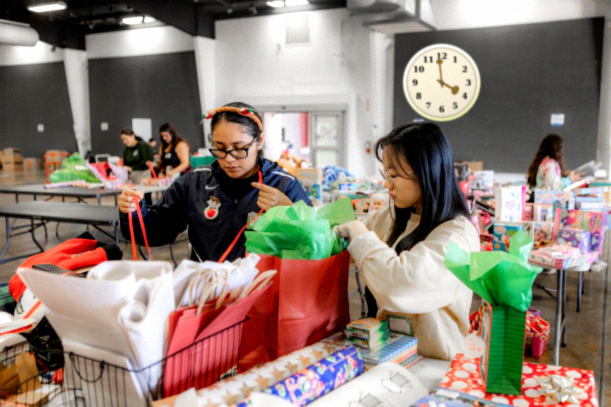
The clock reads h=3 m=59
